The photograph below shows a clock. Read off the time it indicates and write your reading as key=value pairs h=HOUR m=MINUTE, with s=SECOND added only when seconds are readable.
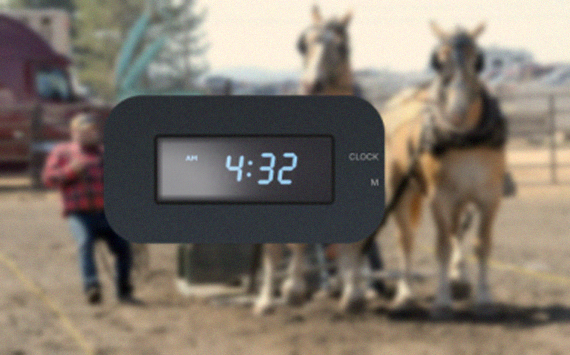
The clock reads h=4 m=32
